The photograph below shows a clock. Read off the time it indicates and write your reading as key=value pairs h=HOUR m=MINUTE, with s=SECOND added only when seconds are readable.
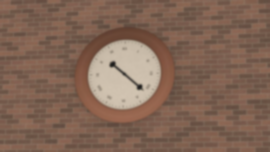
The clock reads h=10 m=22
